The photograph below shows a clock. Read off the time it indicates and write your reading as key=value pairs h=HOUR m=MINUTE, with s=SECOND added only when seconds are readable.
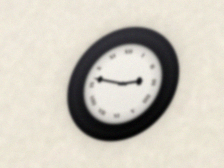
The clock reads h=2 m=47
